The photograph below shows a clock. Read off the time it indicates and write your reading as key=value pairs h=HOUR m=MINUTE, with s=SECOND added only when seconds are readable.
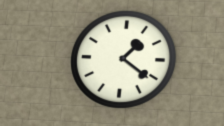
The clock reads h=1 m=21
